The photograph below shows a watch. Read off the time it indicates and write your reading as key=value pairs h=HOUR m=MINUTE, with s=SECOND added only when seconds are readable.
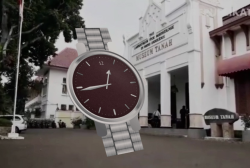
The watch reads h=12 m=44
